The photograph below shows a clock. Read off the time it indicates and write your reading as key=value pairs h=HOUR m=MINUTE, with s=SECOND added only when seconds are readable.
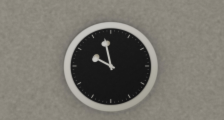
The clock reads h=9 m=58
